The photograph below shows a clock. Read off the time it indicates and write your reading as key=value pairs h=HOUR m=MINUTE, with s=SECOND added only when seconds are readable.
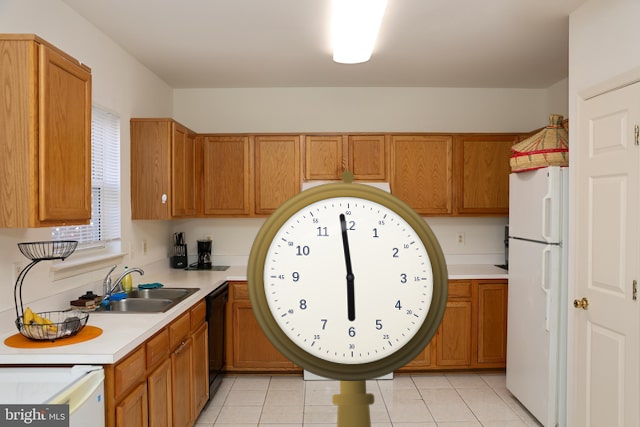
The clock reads h=5 m=59
